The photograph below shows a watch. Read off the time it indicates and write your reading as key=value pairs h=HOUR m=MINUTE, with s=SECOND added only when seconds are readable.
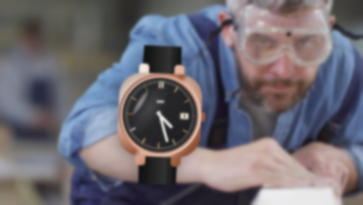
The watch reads h=4 m=27
